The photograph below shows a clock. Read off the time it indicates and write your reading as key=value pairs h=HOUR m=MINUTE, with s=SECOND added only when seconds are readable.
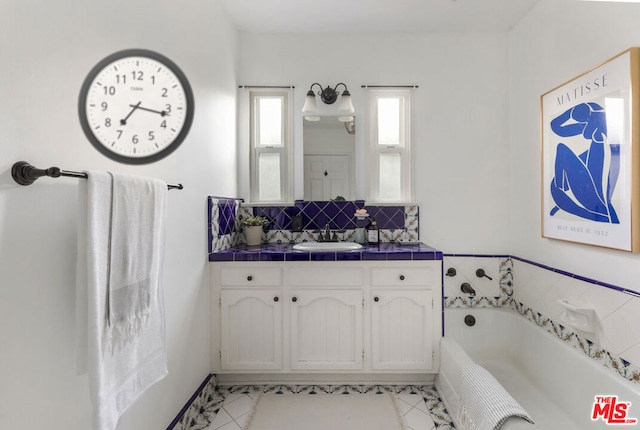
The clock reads h=7 m=17
